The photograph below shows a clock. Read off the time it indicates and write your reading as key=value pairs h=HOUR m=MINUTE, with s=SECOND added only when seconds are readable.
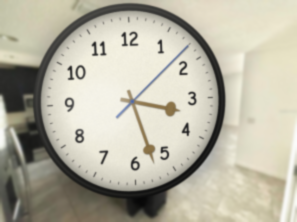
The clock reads h=3 m=27 s=8
